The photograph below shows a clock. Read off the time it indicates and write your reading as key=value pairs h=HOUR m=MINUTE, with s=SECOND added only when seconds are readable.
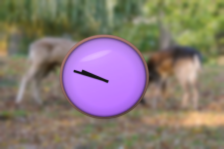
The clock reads h=9 m=48
